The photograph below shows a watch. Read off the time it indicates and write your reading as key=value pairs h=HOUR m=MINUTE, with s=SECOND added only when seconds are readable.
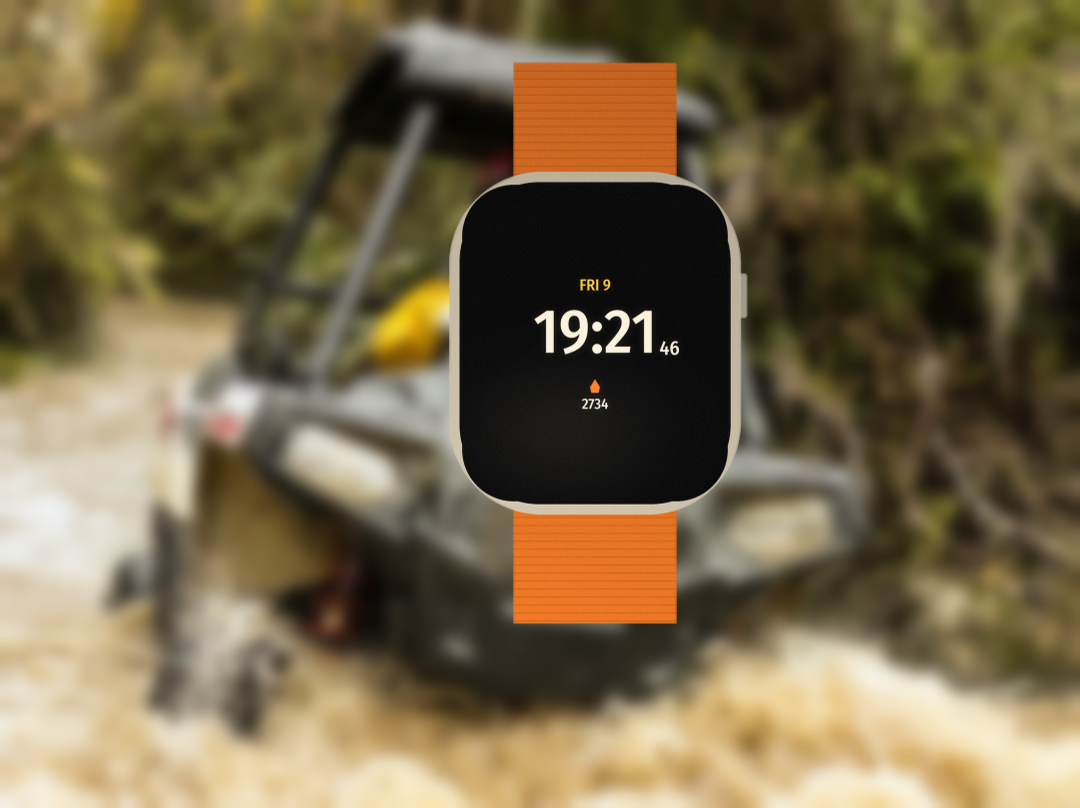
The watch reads h=19 m=21 s=46
